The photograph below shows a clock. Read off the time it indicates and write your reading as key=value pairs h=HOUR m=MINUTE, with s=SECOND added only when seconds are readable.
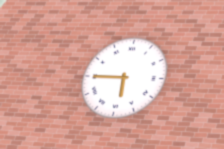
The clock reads h=5 m=45
